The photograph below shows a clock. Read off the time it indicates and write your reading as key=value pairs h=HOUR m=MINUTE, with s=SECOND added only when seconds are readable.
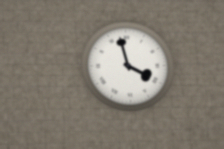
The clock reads h=3 m=58
